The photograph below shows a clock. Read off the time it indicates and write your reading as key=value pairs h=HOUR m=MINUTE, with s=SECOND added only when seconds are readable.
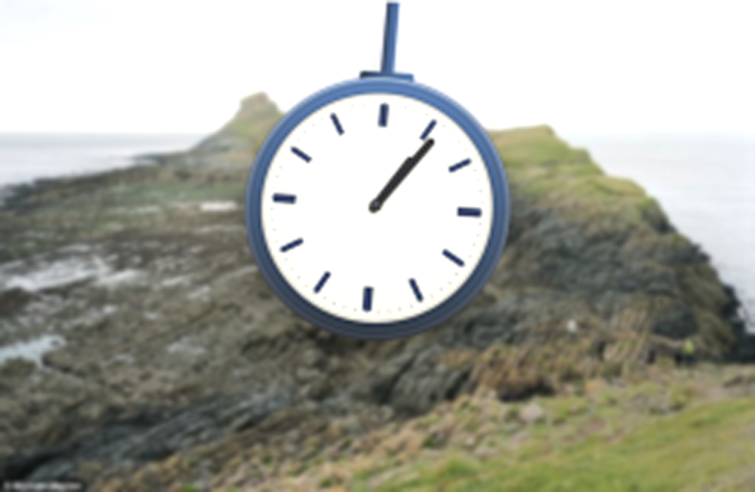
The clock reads h=1 m=6
